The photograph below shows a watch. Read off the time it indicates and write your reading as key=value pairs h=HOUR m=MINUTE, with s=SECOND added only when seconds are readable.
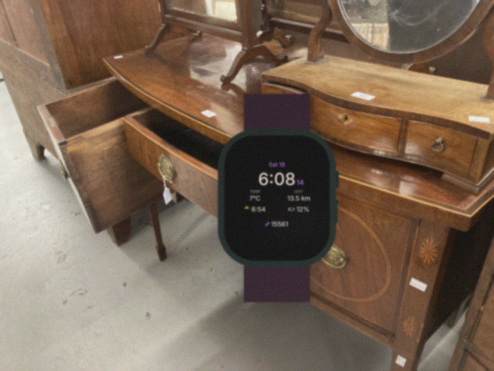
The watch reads h=6 m=8
